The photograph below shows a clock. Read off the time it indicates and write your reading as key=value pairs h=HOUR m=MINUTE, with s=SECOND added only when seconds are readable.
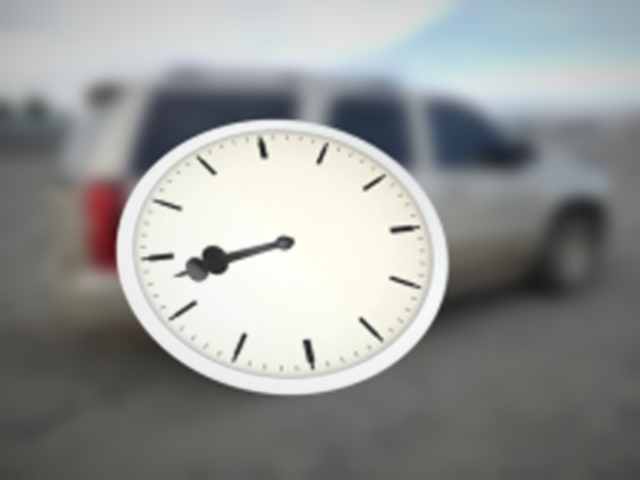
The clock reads h=8 m=43
